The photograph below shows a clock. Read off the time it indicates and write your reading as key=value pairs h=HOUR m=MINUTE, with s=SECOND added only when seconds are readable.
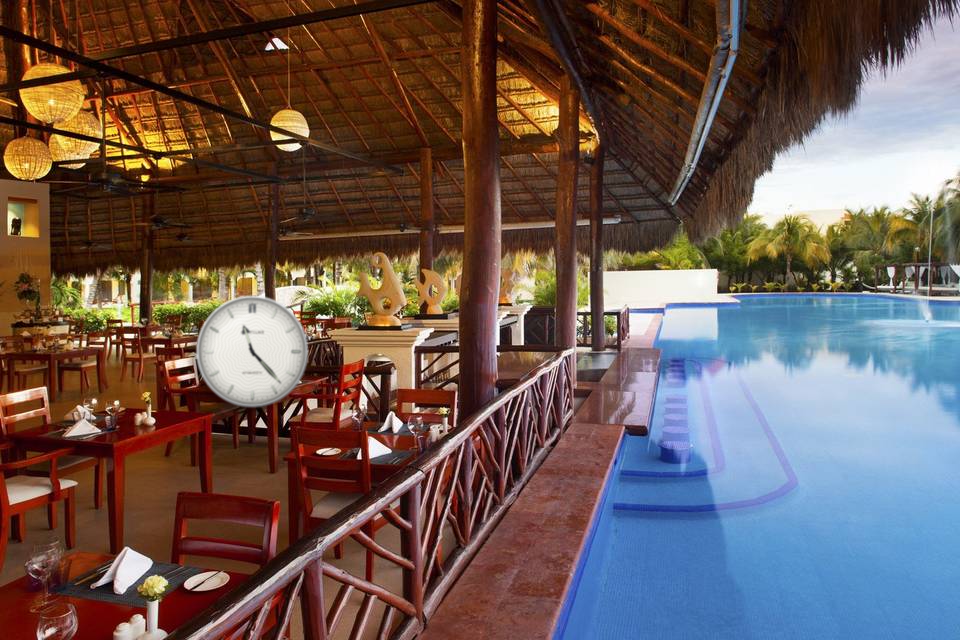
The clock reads h=11 m=23
